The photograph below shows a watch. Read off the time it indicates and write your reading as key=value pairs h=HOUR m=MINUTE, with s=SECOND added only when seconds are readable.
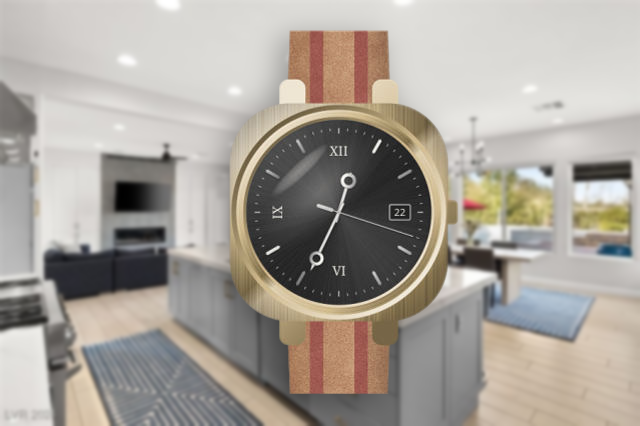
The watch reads h=12 m=34 s=18
